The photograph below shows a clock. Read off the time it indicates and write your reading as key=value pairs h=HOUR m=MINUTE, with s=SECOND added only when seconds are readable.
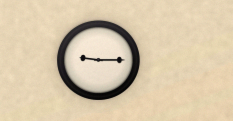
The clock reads h=9 m=15
